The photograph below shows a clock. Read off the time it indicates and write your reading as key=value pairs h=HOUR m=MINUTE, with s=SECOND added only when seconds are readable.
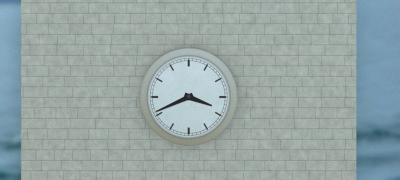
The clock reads h=3 m=41
